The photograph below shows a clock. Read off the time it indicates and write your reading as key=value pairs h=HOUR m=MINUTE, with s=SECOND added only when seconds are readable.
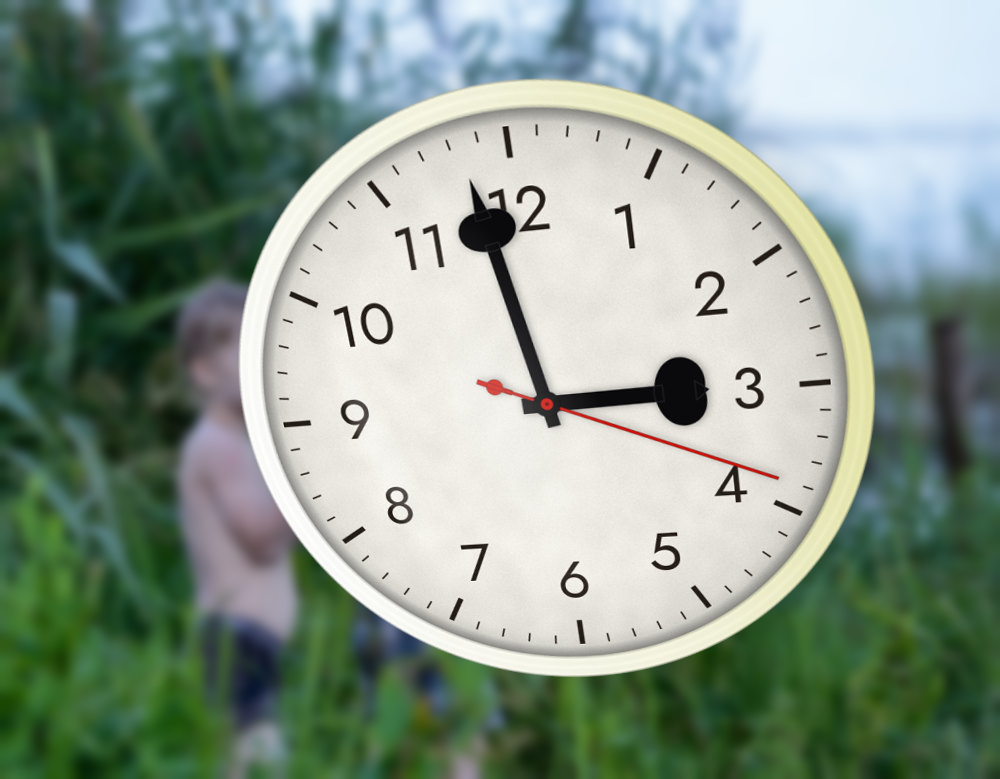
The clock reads h=2 m=58 s=19
